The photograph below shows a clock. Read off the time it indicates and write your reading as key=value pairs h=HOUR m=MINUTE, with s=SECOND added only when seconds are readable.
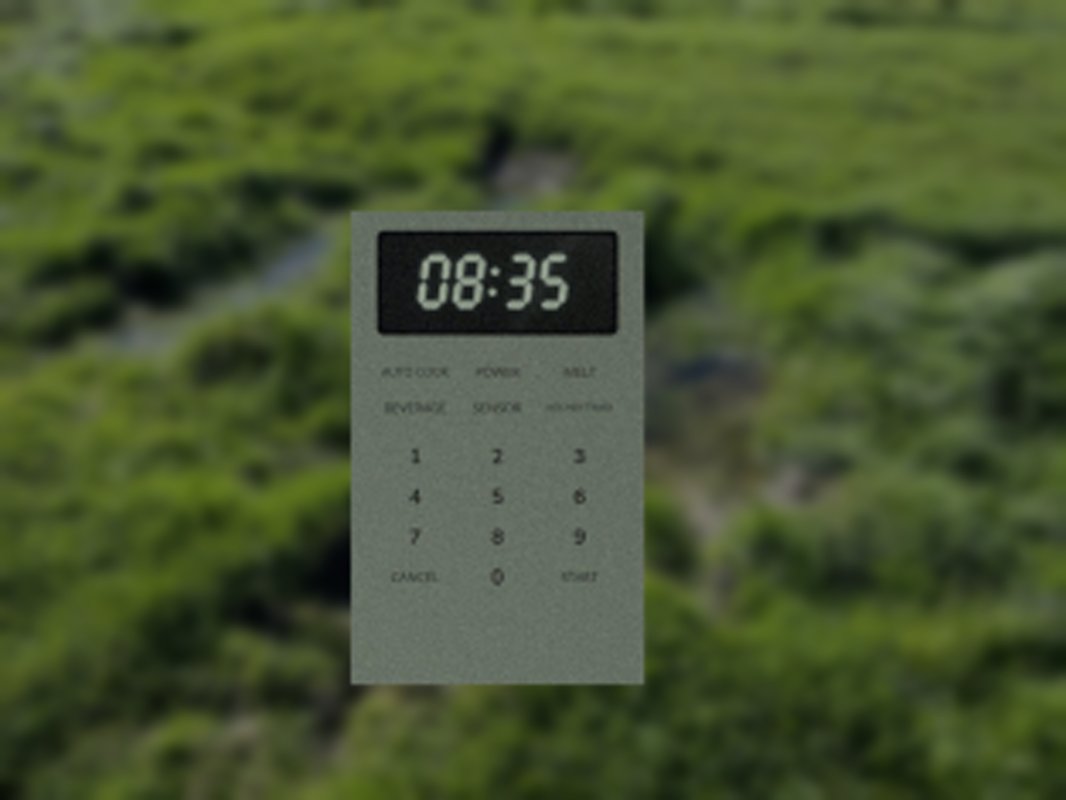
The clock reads h=8 m=35
